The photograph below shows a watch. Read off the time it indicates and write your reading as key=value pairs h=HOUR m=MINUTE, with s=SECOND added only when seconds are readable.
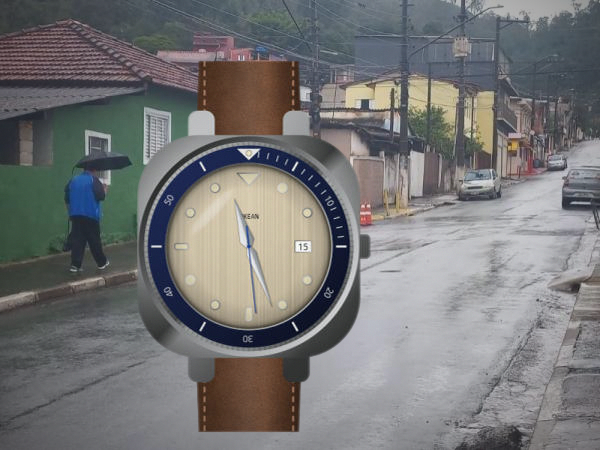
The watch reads h=11 m=26 s=29
